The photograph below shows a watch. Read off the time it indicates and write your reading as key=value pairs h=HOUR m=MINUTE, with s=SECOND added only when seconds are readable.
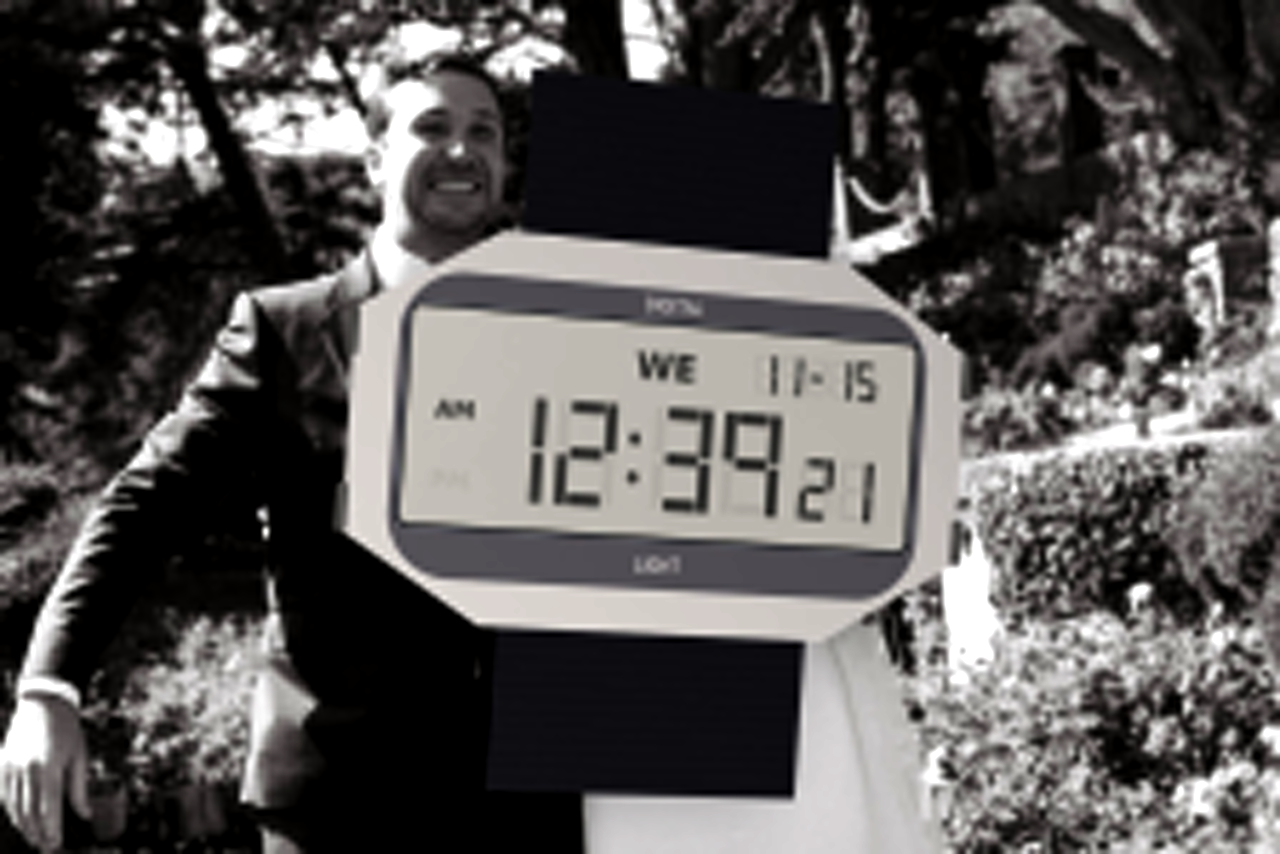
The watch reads h=12 m=39 s=21
